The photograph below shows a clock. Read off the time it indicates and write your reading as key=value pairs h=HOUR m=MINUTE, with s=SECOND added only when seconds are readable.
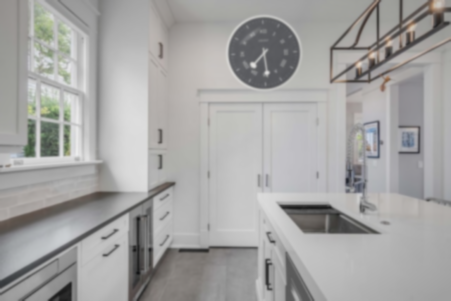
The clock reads h=7 m=29
